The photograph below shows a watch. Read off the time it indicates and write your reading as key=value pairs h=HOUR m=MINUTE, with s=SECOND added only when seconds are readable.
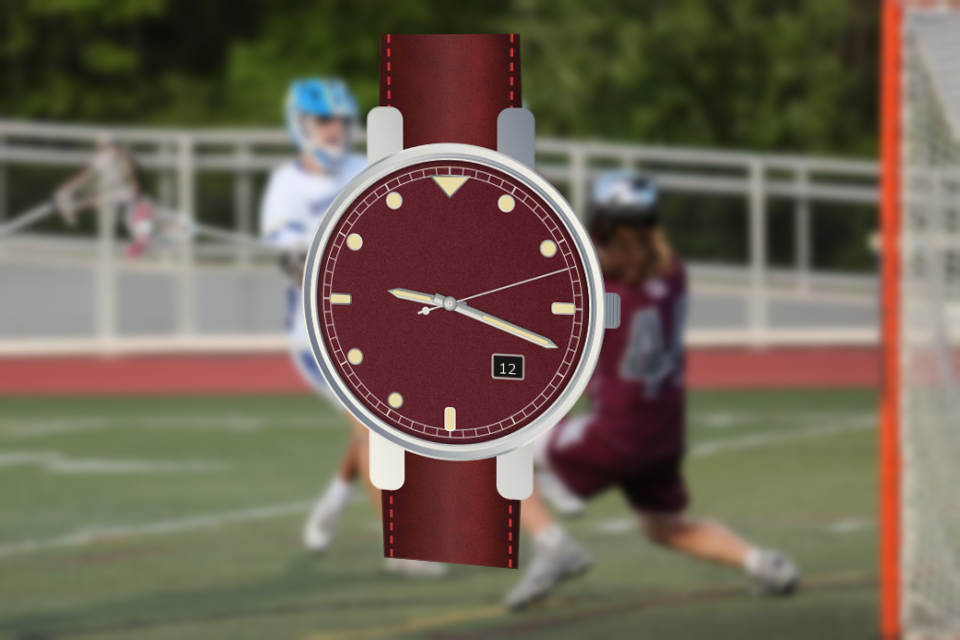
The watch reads h=9 m=18 s=12
